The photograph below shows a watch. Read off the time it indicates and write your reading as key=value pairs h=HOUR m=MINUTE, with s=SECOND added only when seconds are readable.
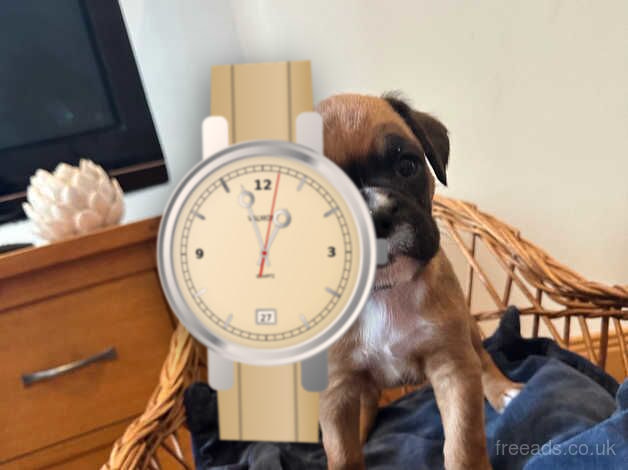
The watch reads h=12 m=57 s=2
